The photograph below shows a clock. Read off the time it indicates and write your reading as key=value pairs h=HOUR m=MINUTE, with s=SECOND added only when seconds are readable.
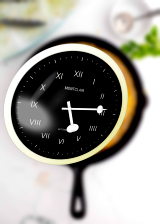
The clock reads h=5 m=14
